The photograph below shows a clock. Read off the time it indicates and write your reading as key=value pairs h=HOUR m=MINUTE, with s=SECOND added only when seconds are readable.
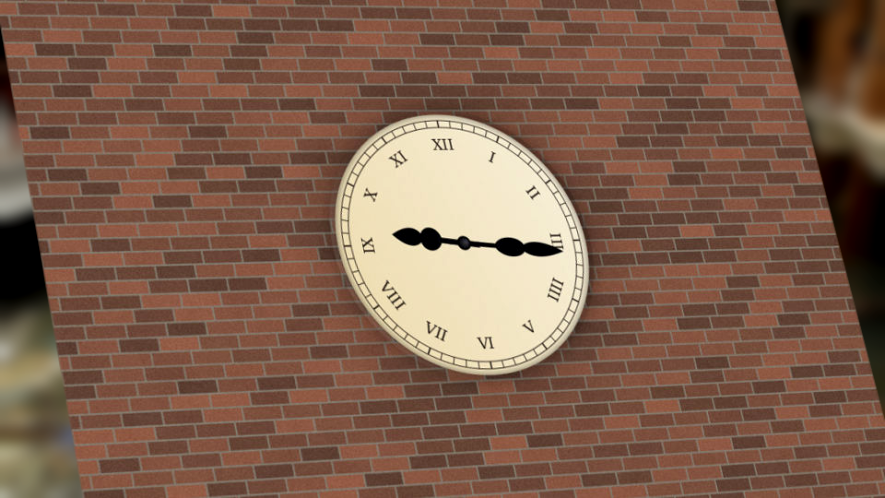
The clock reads h=9 m=16
